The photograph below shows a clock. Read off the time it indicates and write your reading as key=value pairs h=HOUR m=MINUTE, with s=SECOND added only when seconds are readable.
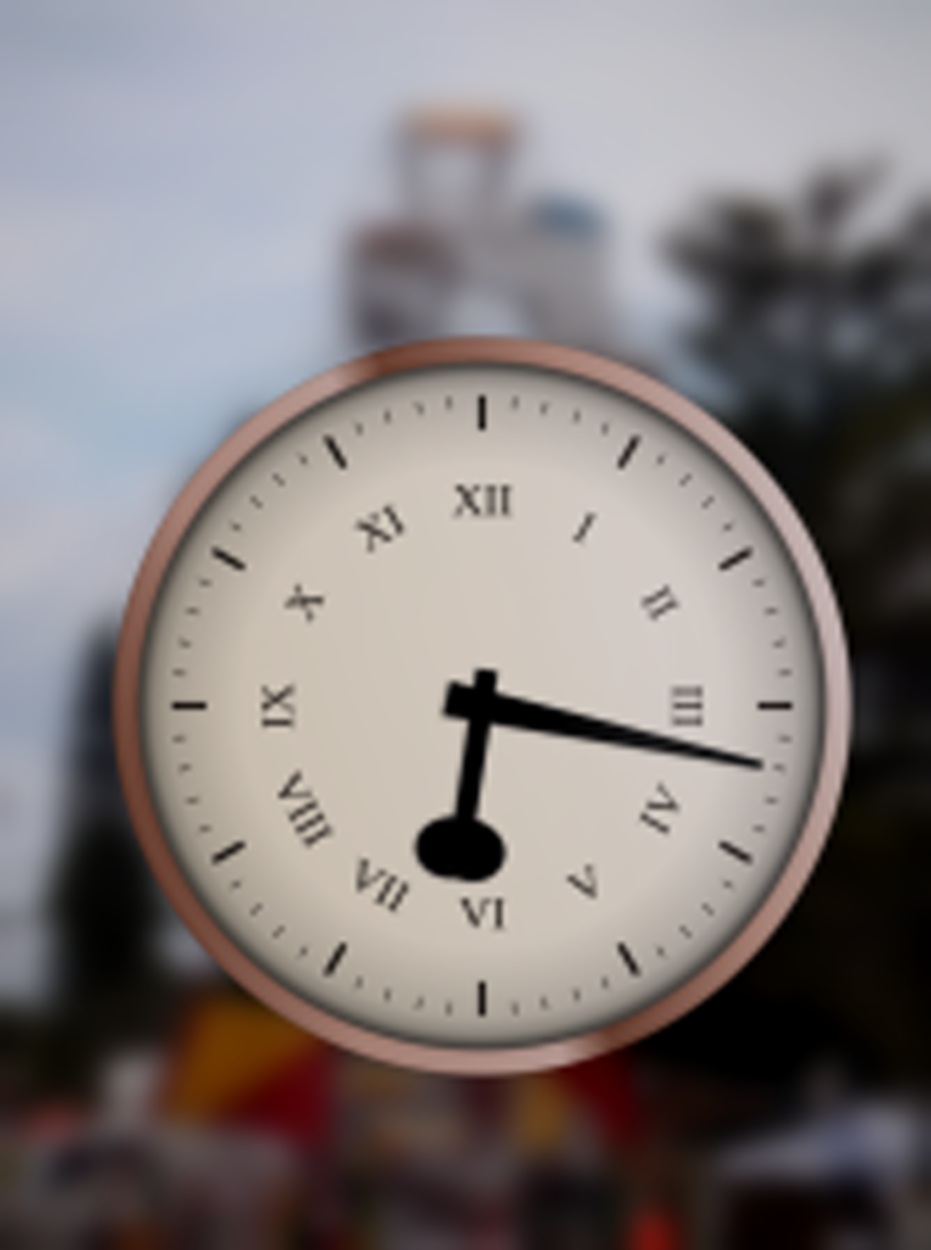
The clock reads h=6 m=17
